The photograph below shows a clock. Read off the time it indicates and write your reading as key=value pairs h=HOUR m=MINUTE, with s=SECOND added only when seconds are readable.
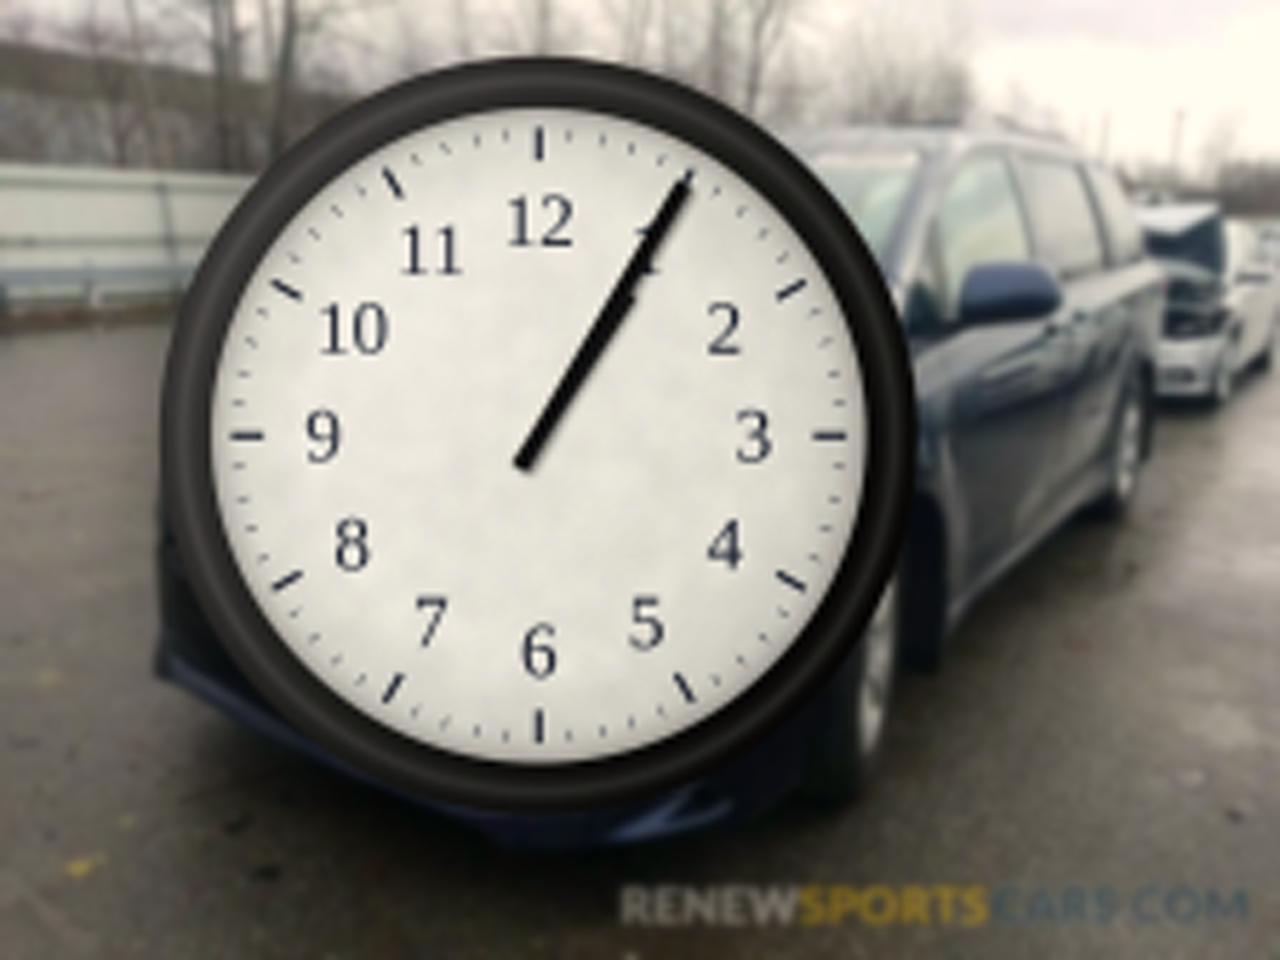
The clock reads h=1 m=5
